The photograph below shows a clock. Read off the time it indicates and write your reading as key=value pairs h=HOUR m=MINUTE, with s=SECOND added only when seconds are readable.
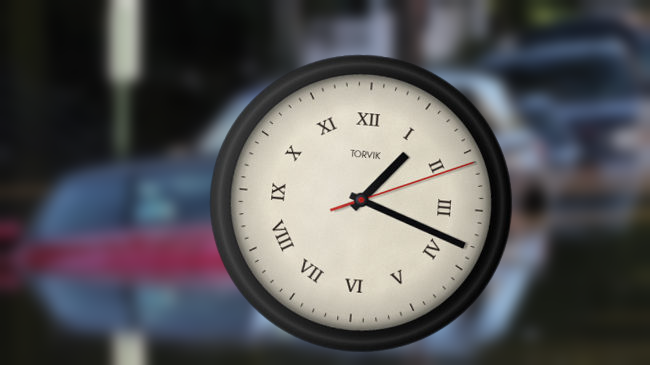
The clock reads h=1 m=18 s=11
